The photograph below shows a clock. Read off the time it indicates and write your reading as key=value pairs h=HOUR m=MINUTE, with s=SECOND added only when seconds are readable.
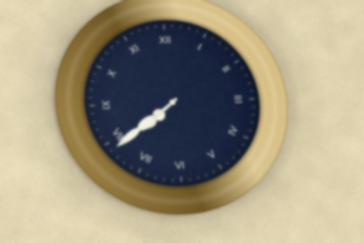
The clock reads h=7 m=39
